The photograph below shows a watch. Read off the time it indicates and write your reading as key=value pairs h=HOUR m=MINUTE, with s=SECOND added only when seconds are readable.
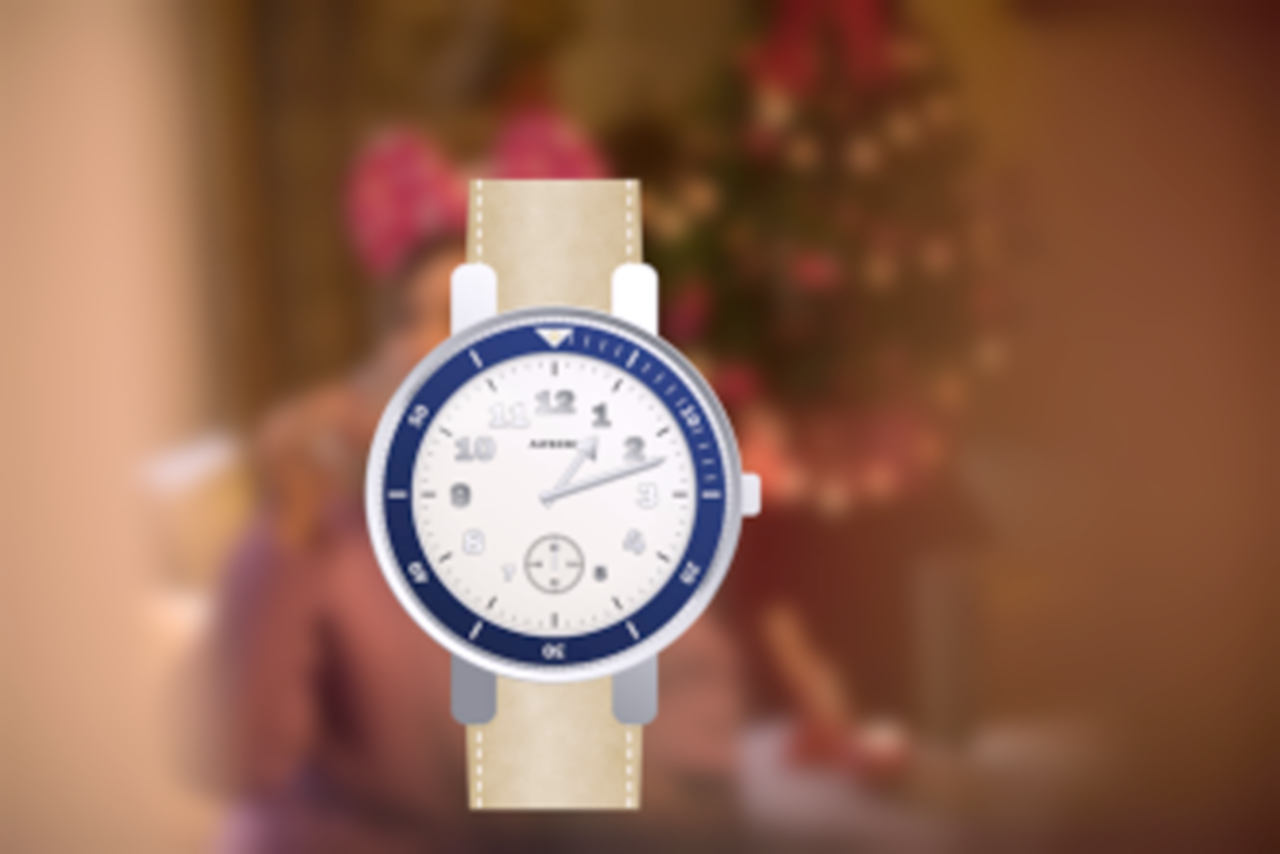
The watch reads h=1 m=12
